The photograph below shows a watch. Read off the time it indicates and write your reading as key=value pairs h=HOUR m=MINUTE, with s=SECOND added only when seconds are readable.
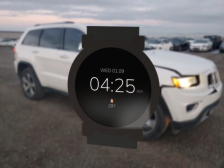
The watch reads h=4 m=25
